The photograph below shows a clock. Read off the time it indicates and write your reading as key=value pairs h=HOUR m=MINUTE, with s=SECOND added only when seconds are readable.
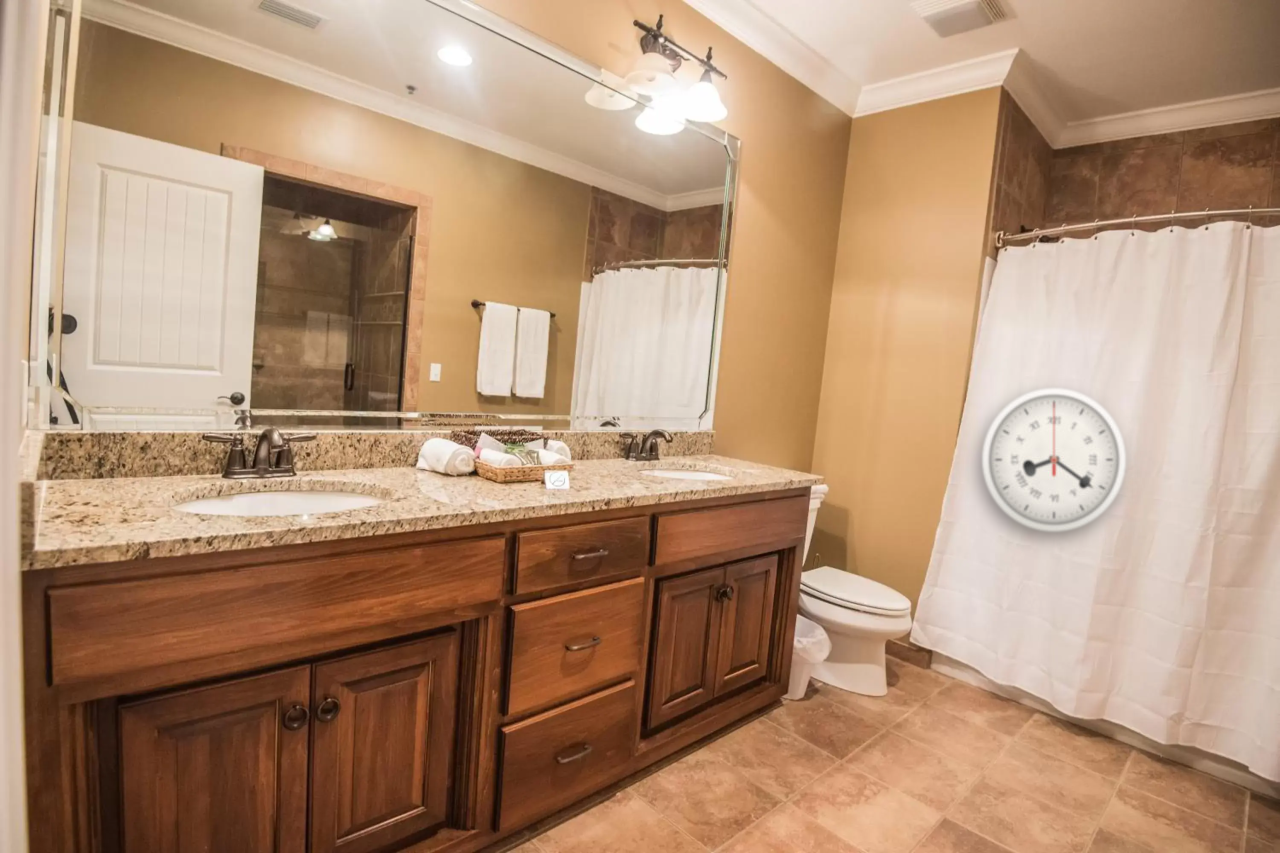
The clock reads h=8 m=21 s=0
